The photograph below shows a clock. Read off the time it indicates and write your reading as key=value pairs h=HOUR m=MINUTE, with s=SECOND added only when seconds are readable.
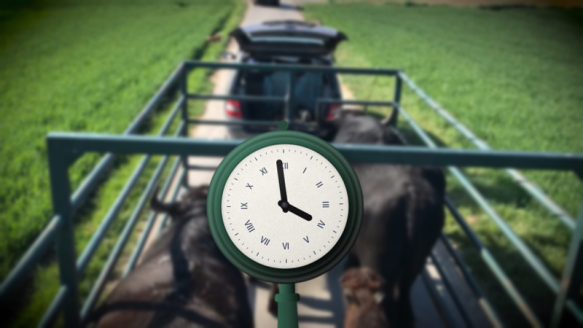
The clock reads h=3 m=59
